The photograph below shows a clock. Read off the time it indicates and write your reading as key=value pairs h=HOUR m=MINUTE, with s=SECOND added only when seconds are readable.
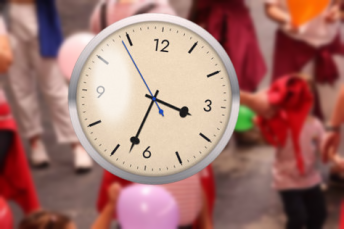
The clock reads h=3 m=32 s=54
